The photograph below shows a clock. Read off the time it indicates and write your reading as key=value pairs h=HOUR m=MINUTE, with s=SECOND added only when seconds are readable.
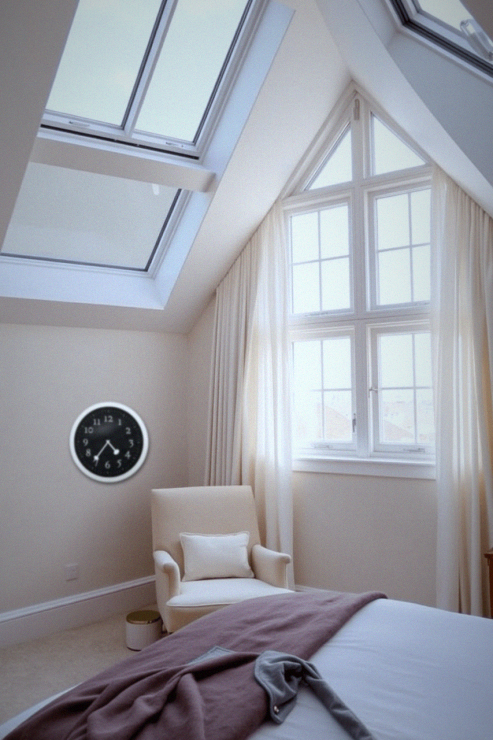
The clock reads h=4 m=36
